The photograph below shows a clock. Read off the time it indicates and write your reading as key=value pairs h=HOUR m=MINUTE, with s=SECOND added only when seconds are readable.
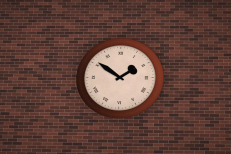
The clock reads h=1 m=51
